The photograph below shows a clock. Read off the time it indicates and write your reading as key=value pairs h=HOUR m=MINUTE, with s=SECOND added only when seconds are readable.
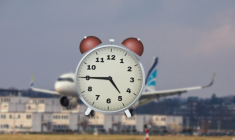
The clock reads h=4 m=45
